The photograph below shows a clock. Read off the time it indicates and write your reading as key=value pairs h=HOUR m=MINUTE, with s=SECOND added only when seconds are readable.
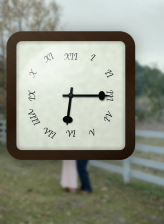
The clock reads h=6 m=15
